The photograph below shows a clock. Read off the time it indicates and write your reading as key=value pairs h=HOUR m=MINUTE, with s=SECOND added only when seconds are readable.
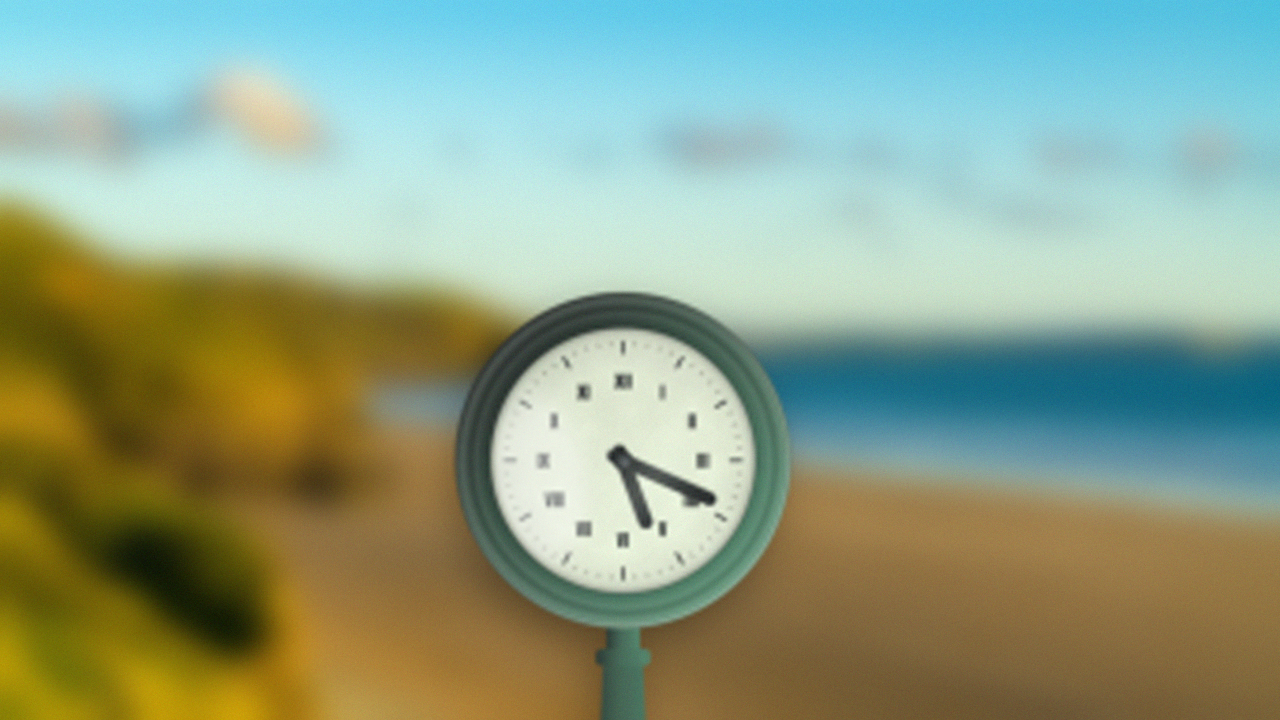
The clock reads h=5 m=19
